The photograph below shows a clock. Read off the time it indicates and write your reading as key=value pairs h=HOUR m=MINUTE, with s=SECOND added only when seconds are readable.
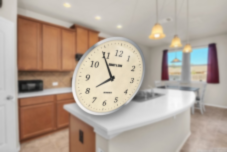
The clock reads h=7 m=54
